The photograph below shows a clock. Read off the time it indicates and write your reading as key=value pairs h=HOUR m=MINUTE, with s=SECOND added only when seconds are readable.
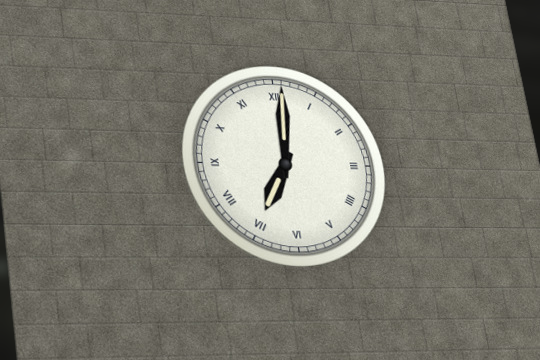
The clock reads h=7 m=1
